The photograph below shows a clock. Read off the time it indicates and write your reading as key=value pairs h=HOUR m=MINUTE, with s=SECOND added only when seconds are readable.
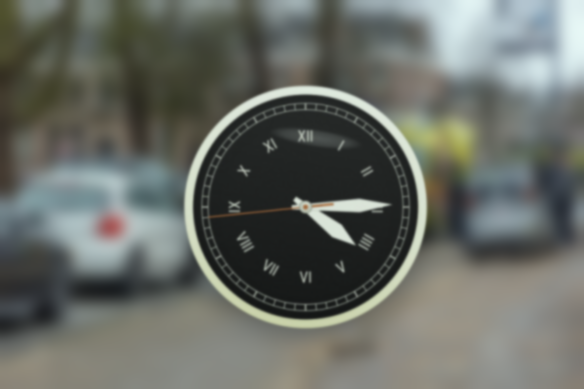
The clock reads h=4 m=14 s=44
